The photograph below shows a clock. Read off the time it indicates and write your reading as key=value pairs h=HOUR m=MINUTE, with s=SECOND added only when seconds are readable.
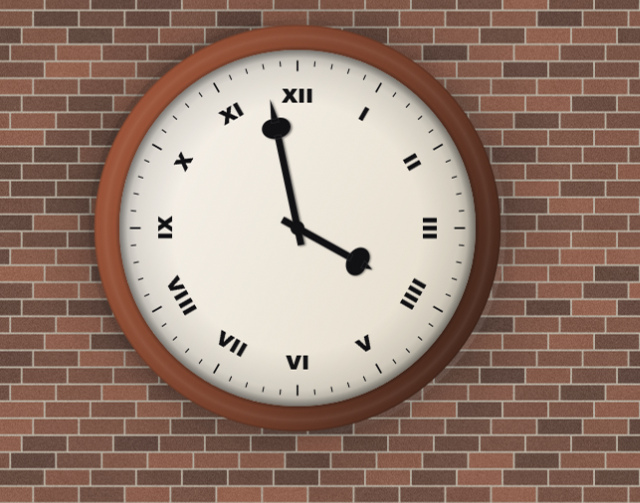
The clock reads h=3 m=58
